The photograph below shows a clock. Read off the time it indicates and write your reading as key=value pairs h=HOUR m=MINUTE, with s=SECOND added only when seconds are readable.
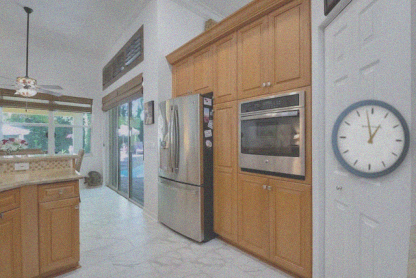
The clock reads h=12 m=58
